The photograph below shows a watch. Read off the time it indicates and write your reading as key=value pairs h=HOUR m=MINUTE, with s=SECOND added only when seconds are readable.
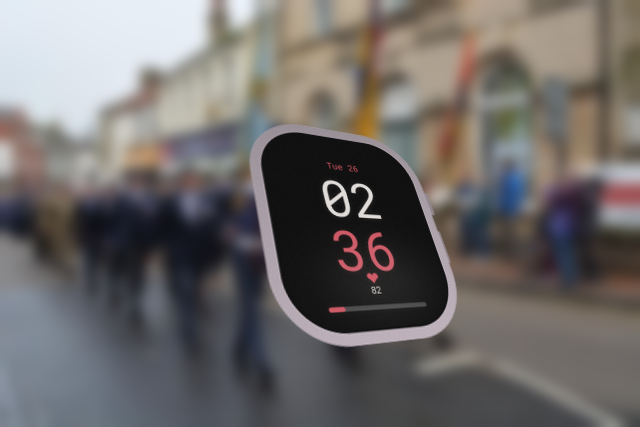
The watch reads h=2 m=36
